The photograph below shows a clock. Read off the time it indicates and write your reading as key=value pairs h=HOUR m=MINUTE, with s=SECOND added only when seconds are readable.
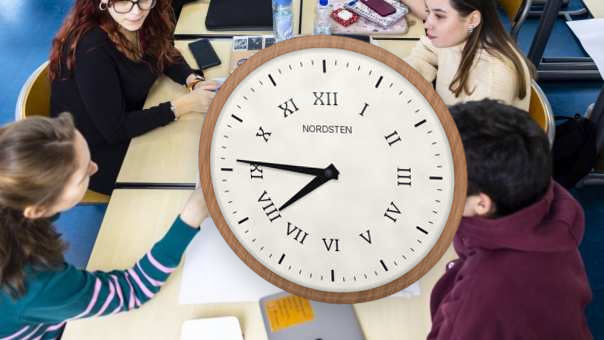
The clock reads h=7 m=46
